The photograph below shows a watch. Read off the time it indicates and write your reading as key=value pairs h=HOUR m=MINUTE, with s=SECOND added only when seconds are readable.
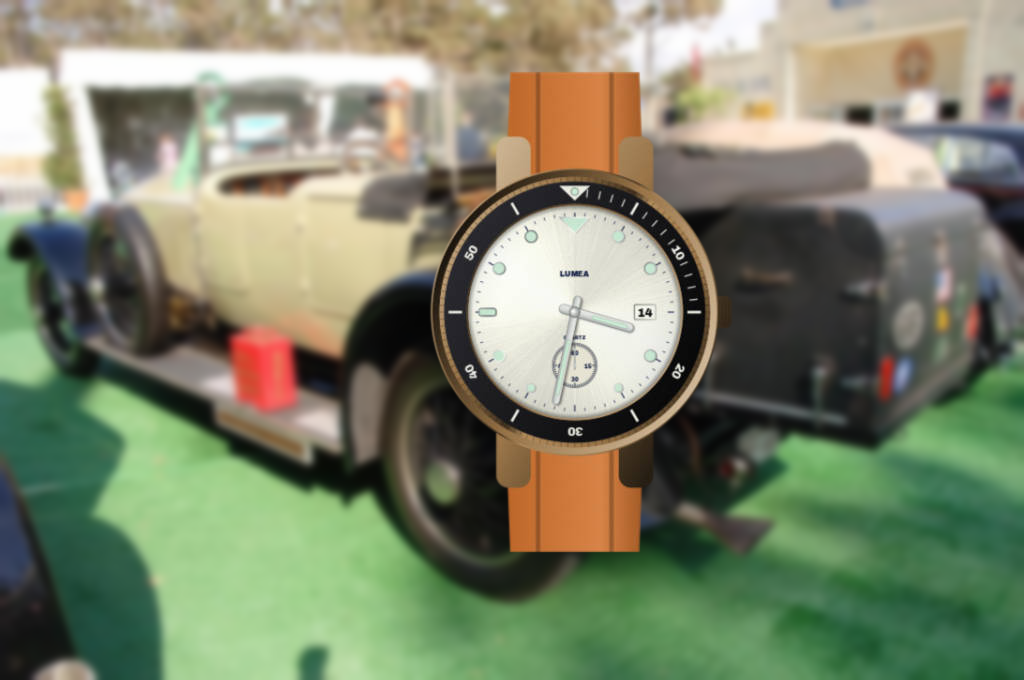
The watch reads h=3 m=32
